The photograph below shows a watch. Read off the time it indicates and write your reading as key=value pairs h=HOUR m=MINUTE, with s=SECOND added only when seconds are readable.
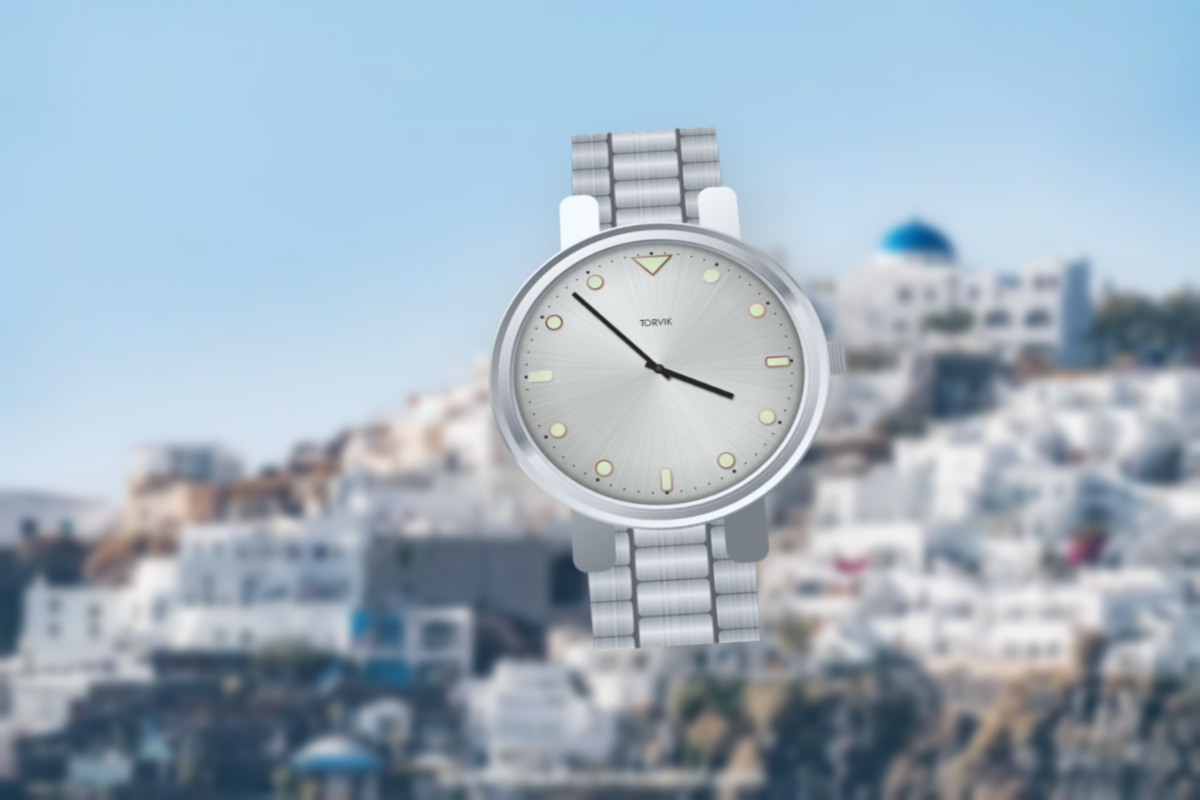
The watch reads h=3 m=53
